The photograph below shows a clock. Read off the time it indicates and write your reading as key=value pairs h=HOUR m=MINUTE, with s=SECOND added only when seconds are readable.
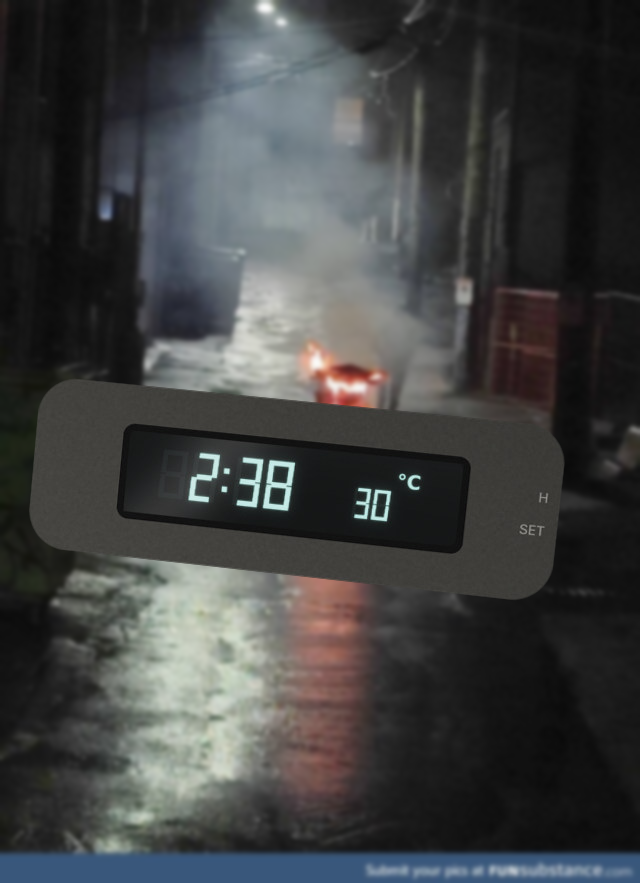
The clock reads h=2 m=38
